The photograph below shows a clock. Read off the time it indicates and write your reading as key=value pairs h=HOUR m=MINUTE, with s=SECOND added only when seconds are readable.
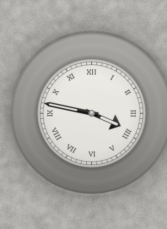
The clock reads h=3 m=47
